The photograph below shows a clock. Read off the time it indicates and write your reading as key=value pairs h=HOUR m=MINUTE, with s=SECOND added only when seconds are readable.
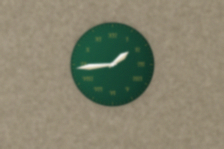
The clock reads h=1 m=44
